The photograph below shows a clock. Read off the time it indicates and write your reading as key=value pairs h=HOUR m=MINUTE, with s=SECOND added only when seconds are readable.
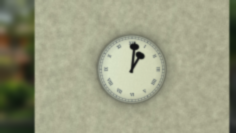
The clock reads h=1 m=1
